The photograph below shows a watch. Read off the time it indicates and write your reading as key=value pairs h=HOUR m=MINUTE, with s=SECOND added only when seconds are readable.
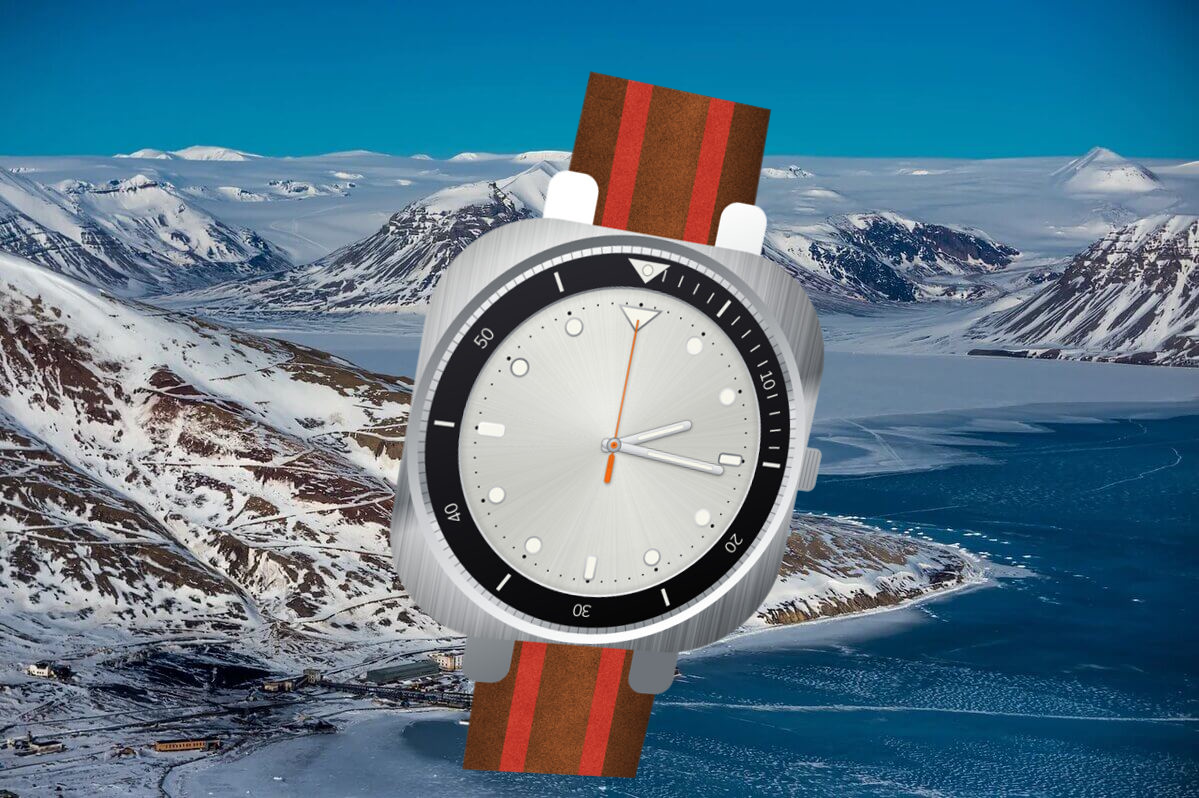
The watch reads h=2 m=16 s=0
